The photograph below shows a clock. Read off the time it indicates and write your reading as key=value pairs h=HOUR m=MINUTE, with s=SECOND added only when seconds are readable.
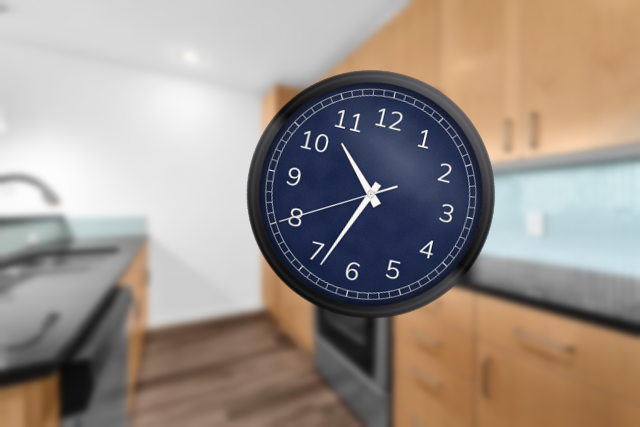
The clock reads h=10 m=33 s=40
